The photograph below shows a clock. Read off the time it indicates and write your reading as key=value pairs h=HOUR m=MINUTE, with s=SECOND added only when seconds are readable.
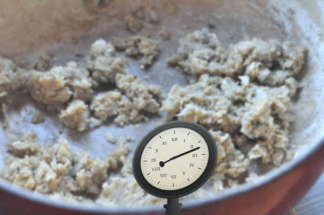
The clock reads h=8 m=12
